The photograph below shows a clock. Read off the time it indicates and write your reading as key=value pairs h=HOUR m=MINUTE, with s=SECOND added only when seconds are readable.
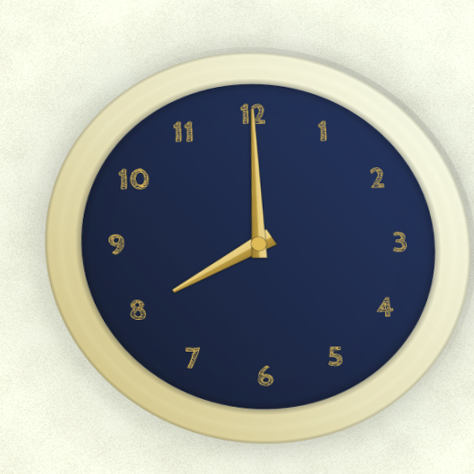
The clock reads h=8 m=0
